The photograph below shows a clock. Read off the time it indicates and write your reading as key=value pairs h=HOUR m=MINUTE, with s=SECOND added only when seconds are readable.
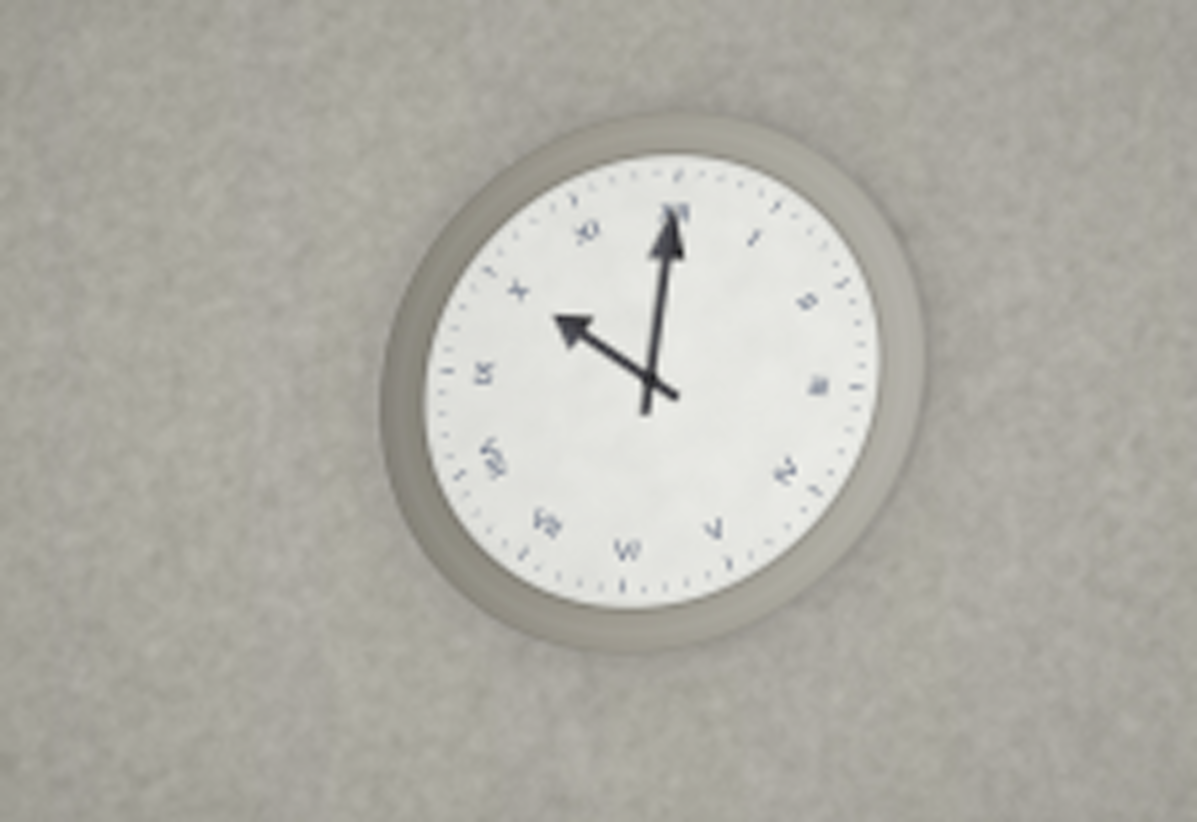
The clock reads h=10 m=0
